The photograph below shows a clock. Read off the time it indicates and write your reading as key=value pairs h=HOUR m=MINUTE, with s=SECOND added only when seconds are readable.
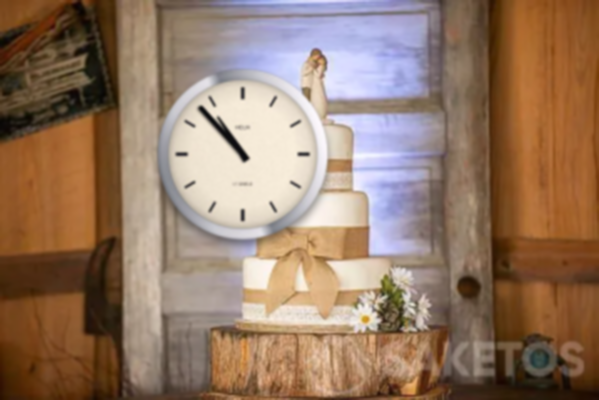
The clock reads h=10 m=53
